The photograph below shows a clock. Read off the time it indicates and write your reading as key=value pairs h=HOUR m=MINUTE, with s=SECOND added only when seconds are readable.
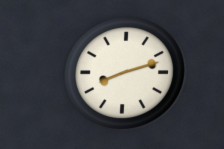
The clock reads h=8 m=12
